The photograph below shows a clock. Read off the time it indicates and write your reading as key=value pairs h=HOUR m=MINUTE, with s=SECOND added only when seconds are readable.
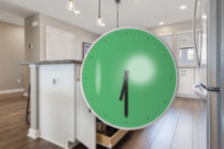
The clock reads h=6 m=30
